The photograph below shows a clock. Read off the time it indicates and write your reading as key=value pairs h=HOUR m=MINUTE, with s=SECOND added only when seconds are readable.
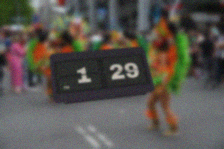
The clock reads h=1 m=29
